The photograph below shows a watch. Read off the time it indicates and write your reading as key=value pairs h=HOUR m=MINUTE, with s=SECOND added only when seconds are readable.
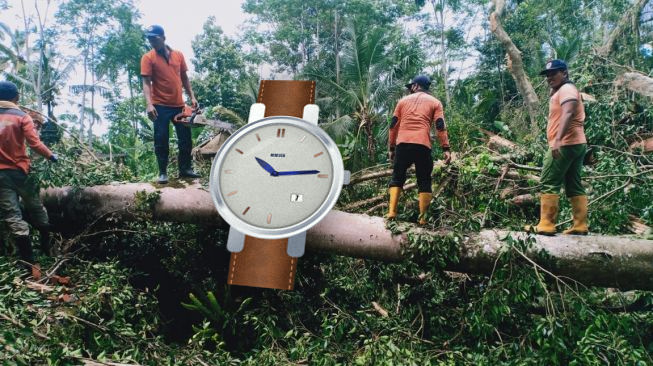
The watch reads h=10 m=14
